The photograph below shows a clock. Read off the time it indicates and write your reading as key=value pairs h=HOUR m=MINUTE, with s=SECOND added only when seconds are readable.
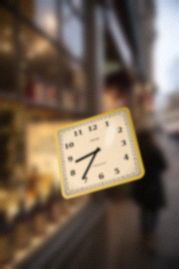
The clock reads h=8 m=36
